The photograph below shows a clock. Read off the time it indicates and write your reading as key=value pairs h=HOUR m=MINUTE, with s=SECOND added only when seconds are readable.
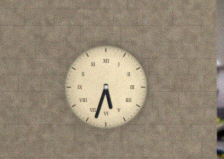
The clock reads h=5 m=33
